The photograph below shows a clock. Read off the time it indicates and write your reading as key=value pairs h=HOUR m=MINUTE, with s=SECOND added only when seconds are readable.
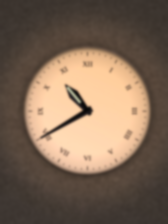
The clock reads h=10 m=40
